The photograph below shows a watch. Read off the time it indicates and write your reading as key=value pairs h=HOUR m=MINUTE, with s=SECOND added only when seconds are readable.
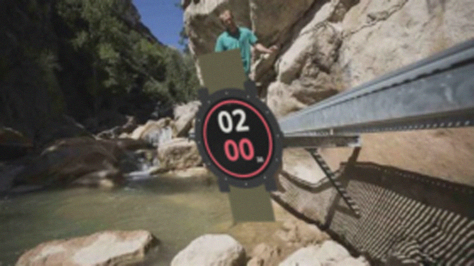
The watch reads h=2 m=0
